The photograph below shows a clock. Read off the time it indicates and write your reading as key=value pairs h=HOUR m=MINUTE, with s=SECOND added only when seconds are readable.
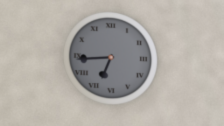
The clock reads h=6 m=44
